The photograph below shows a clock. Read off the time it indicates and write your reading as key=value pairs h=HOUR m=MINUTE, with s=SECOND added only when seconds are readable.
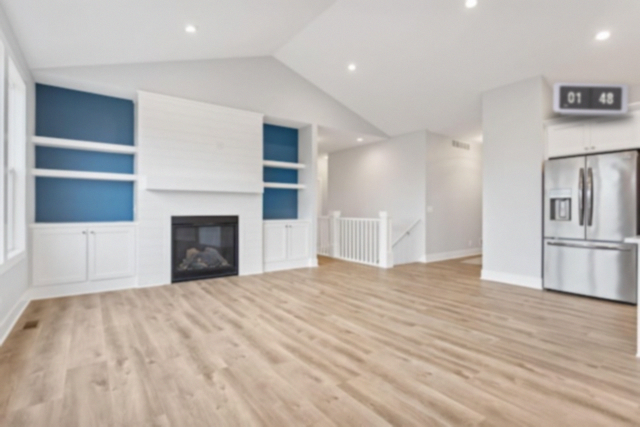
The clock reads h=1 m=48
